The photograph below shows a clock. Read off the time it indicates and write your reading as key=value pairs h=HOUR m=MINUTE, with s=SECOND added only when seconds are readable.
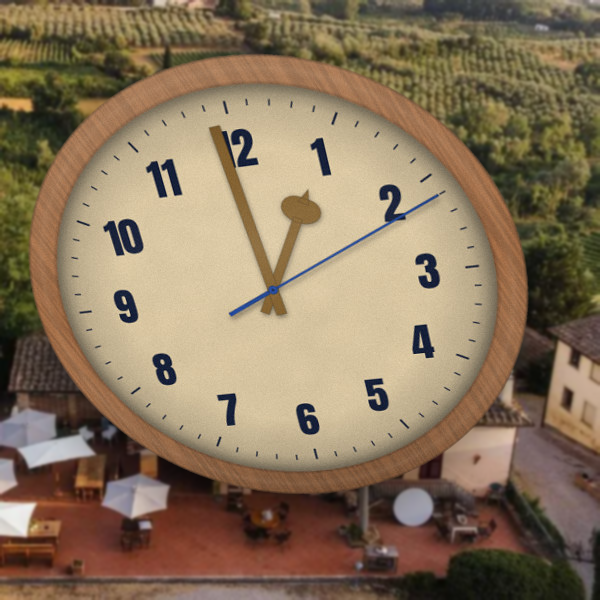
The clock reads h=12 m=59 s=11
